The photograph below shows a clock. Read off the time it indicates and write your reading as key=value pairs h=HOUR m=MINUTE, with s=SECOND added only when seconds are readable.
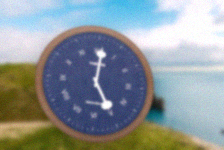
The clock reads h=5 m=1
